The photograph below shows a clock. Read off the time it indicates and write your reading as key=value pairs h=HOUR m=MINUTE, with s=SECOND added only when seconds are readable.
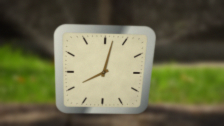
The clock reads h=8 m=2
